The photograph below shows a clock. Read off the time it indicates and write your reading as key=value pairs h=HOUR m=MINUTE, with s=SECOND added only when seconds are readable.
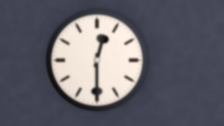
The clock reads h=12 m=30
